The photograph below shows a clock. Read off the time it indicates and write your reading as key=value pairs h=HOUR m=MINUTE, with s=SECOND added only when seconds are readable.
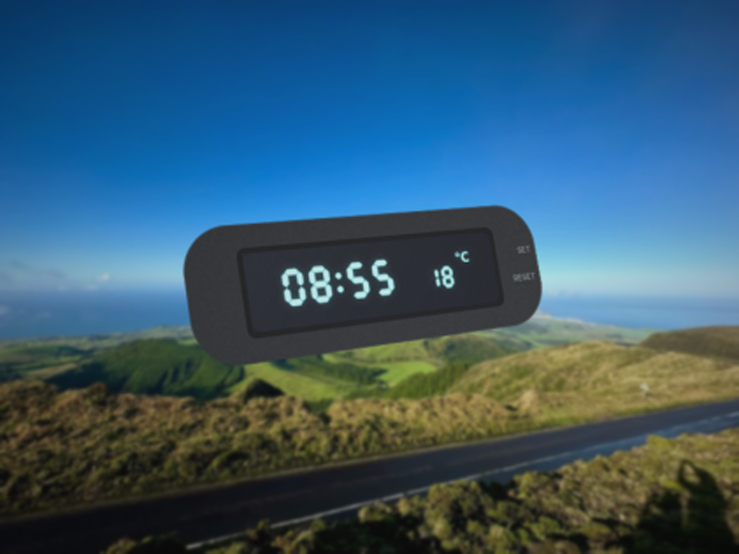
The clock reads h=8 m=55
